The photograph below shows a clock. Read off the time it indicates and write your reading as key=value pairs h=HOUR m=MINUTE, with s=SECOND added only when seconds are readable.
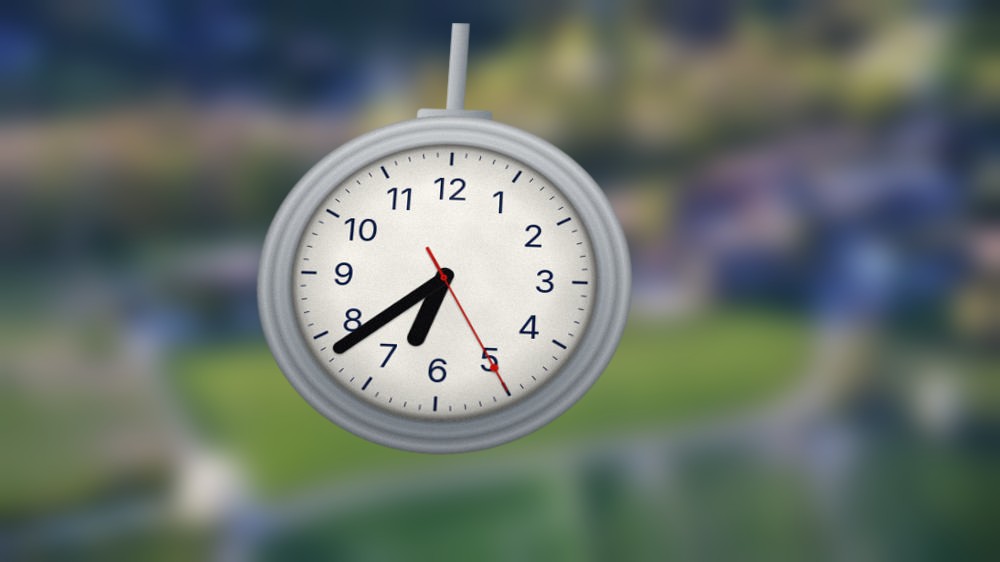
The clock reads h=6 m=38 s=25
